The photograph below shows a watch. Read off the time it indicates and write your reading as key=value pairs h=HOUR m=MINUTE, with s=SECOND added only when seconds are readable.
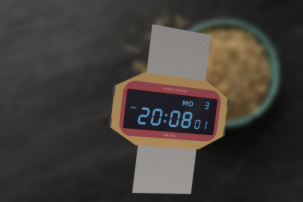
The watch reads h=20 m=8 s=1
